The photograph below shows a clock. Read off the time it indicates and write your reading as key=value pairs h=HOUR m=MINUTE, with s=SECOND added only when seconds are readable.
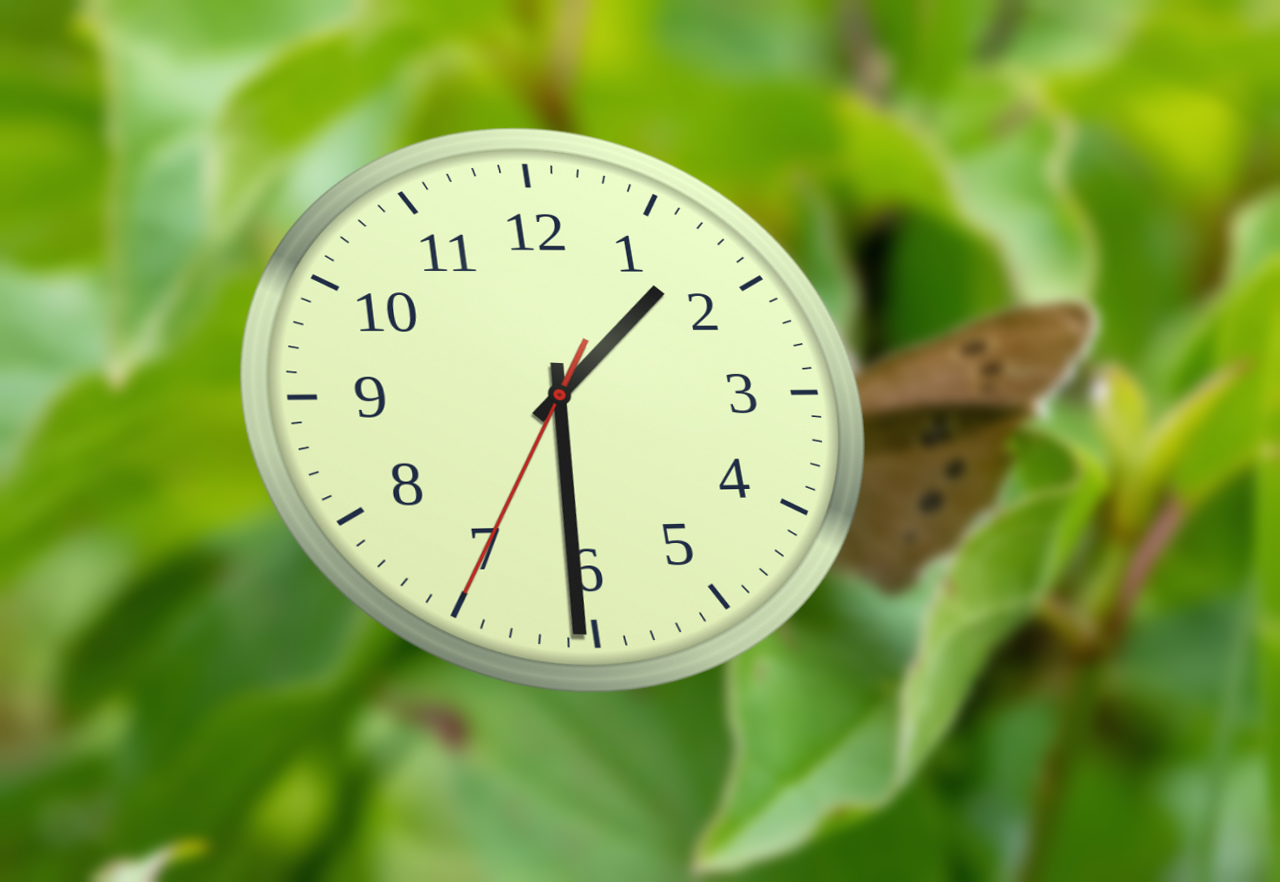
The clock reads h=1 m=30 s=35
